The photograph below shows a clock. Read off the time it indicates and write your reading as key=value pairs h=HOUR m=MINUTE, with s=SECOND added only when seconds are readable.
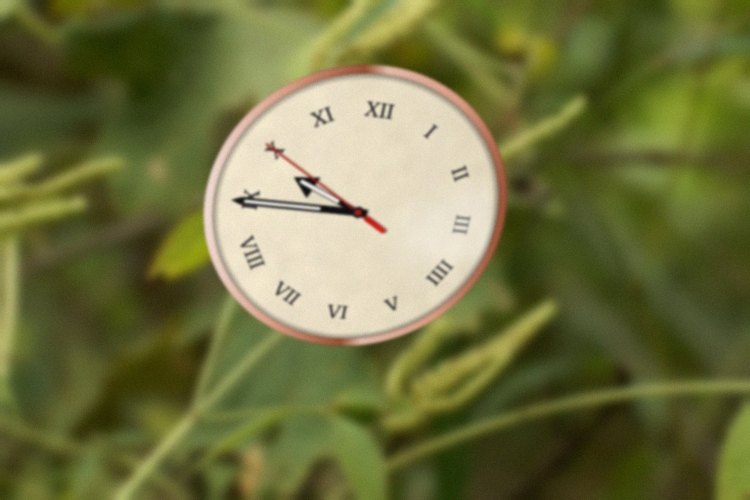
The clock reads h=9 m=44 s=50
